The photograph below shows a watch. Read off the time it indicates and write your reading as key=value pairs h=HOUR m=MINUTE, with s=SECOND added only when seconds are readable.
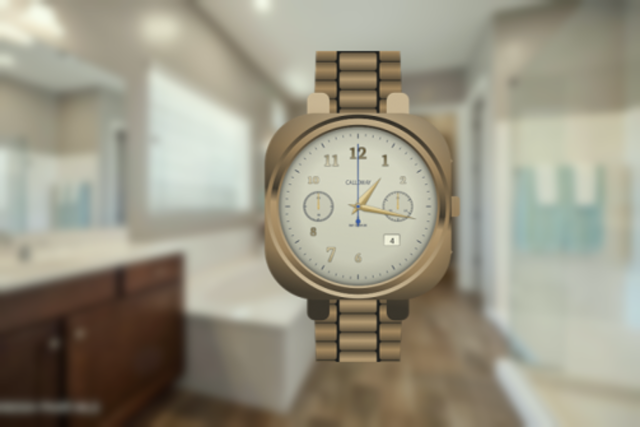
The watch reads h=1 m=17
